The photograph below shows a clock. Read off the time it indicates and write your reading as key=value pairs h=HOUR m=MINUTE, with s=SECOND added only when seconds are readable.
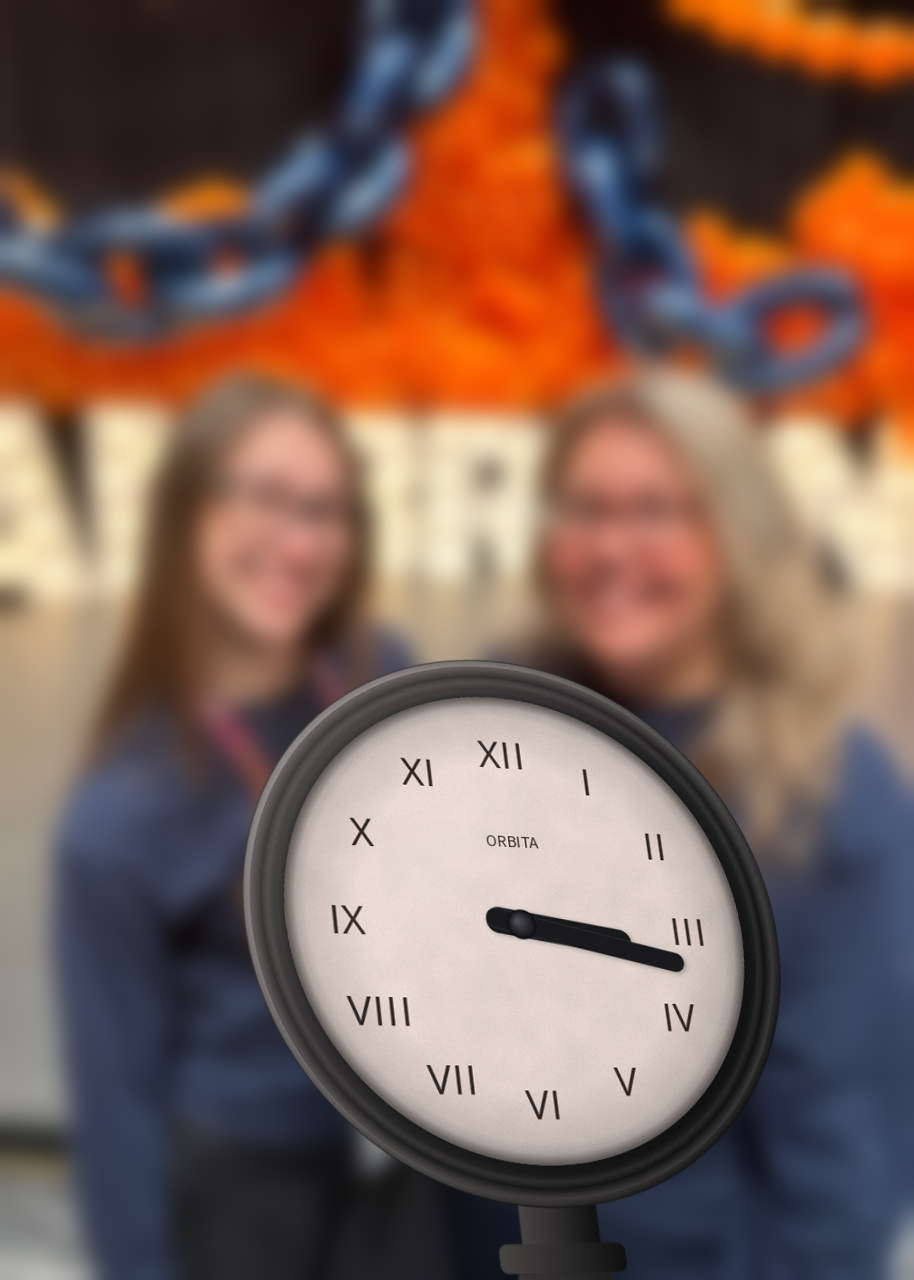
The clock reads h=3 m=17
